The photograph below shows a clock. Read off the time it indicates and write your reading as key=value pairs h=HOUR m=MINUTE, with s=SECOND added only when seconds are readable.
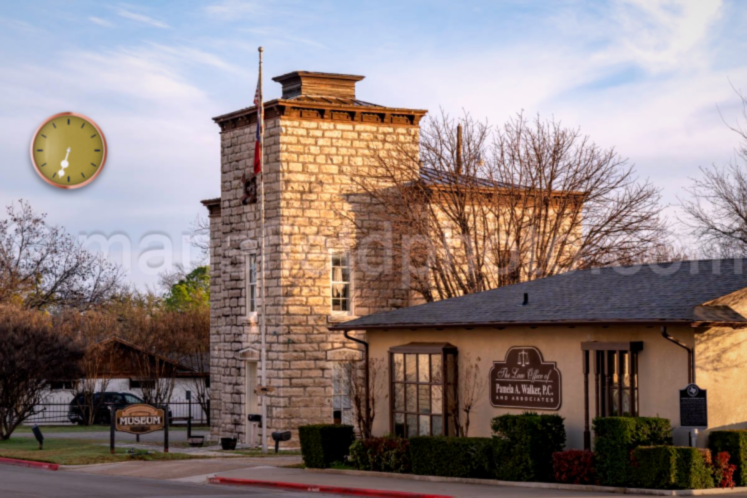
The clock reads h=6 m=33
